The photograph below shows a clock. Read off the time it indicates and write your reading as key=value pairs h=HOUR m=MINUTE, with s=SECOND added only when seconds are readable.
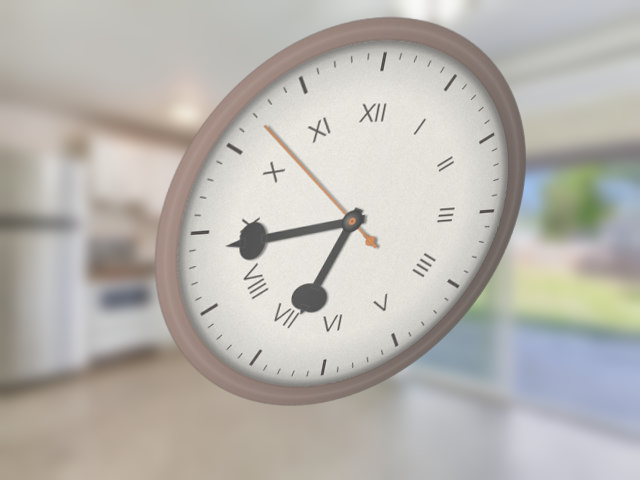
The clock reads h=6 m=43 s=52
